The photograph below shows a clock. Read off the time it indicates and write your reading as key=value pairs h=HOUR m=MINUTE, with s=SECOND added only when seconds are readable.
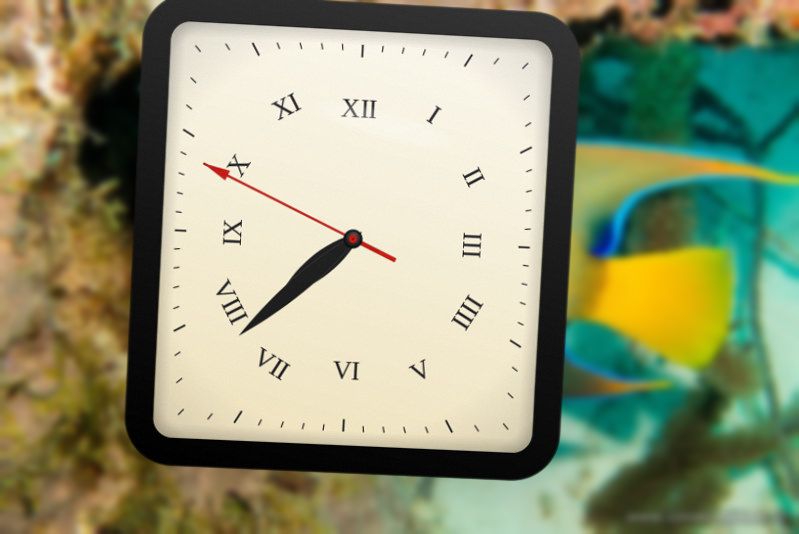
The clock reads h=7 m=37 s=49
